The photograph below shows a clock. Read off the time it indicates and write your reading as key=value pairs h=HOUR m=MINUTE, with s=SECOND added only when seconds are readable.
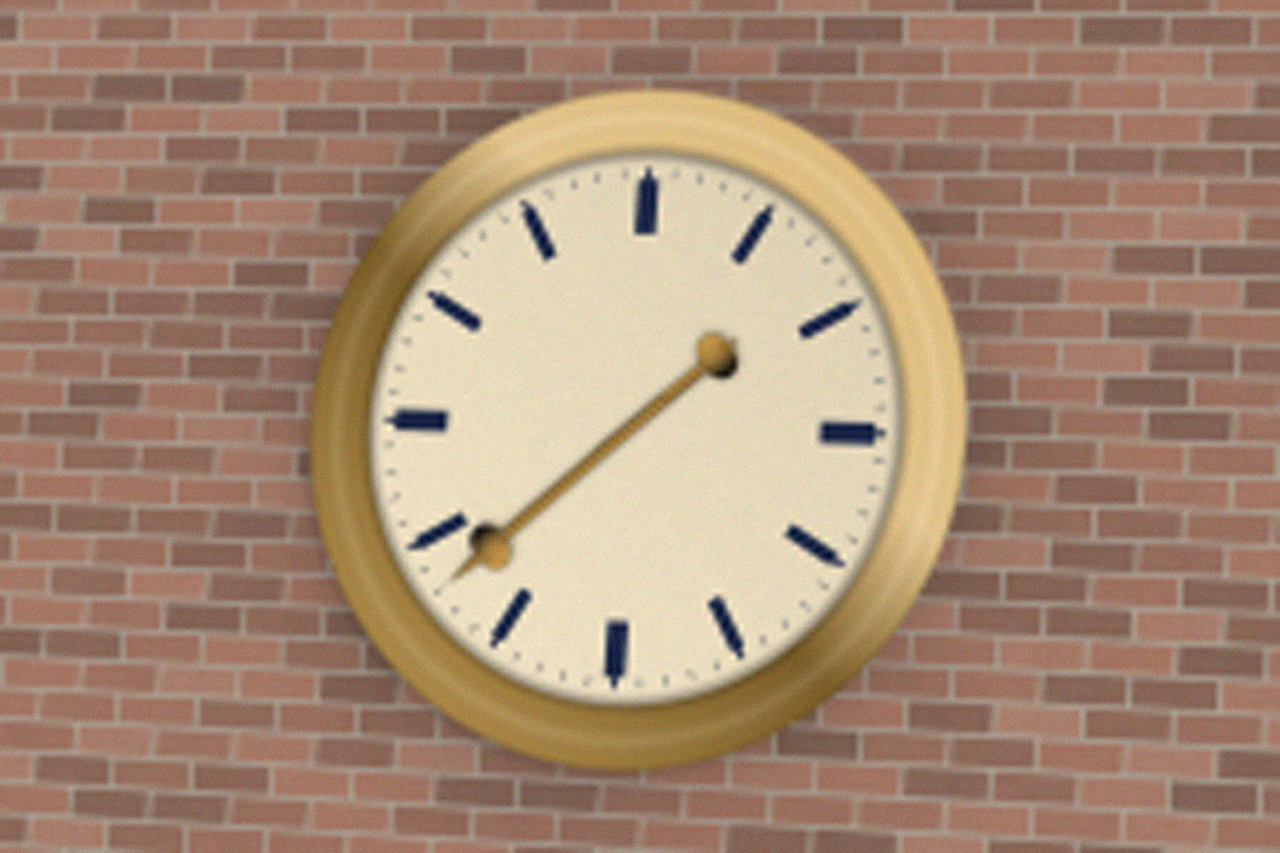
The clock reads h=1 m=38
